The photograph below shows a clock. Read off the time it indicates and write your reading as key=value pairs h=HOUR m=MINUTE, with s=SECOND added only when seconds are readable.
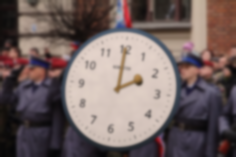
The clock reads h=2 m=0
